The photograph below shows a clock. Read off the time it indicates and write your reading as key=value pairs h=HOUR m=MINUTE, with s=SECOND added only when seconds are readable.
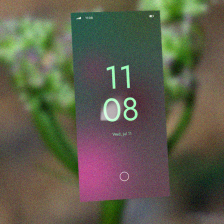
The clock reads h=11 m=8
